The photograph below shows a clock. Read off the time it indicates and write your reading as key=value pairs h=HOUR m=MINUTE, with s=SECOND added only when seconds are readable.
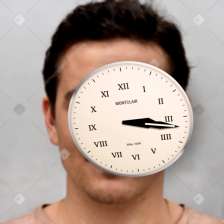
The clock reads h=3 m=17
